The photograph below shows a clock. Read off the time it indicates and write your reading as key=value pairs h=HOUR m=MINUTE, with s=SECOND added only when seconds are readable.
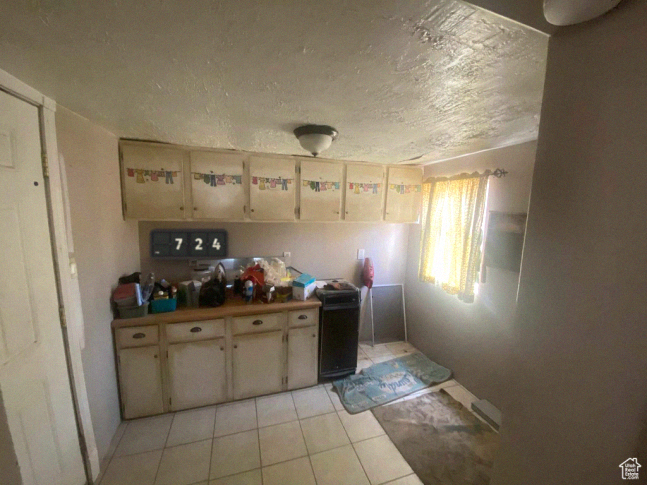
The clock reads h=7 m=24
